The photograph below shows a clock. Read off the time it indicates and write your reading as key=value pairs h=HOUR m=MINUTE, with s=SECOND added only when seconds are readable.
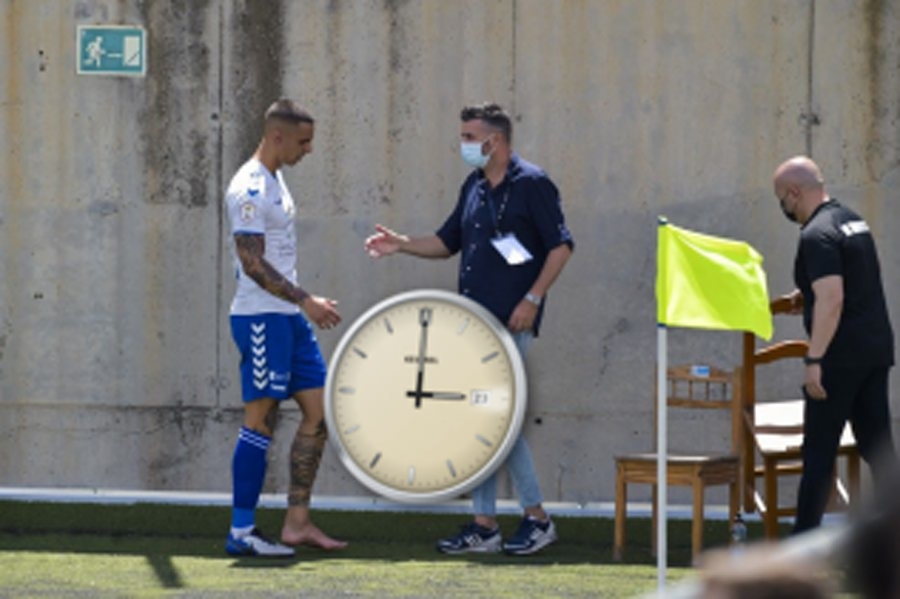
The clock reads h=3 m=0
